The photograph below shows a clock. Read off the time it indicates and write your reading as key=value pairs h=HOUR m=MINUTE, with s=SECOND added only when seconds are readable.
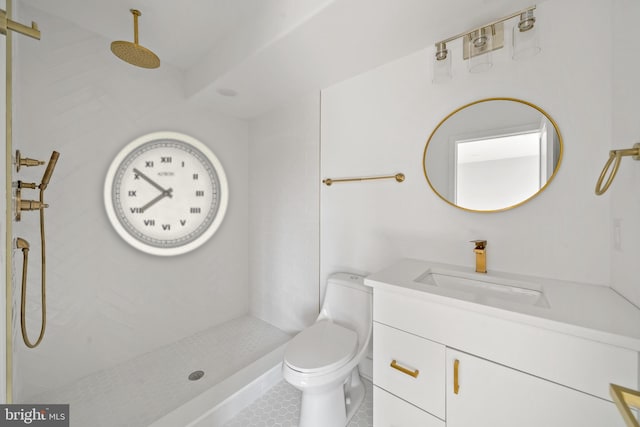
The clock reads h=7 m=51
